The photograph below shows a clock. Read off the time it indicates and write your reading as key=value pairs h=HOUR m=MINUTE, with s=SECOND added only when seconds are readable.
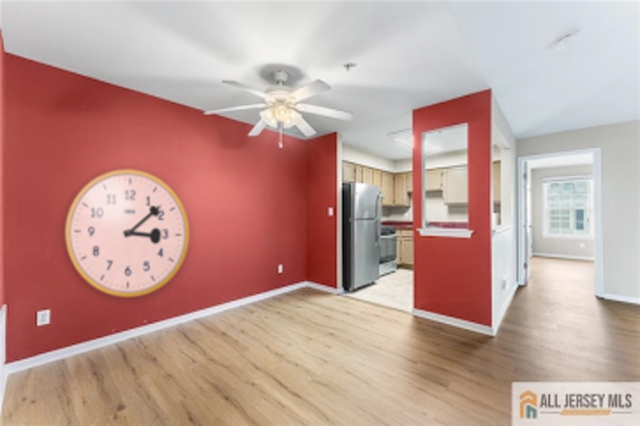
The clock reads h=3 m=8
